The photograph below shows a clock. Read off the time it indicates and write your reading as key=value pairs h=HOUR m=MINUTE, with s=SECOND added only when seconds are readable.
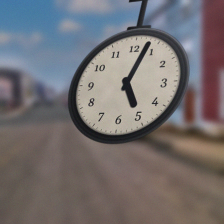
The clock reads h=5 m=3
